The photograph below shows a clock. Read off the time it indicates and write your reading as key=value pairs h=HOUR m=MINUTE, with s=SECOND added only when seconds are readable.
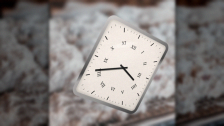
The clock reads h=3 m=41
